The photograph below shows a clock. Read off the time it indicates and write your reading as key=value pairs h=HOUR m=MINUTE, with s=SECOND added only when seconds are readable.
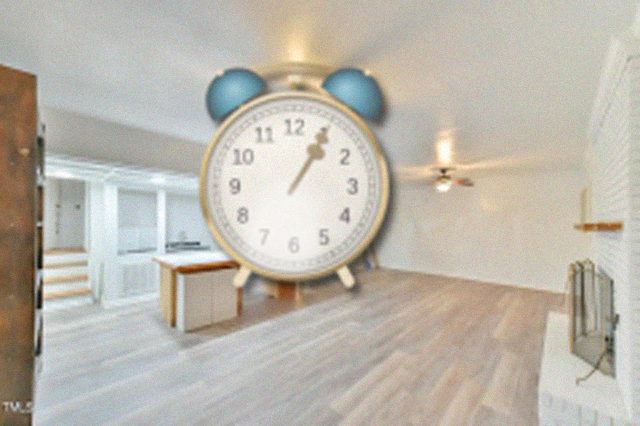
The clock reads h=1 m=5
